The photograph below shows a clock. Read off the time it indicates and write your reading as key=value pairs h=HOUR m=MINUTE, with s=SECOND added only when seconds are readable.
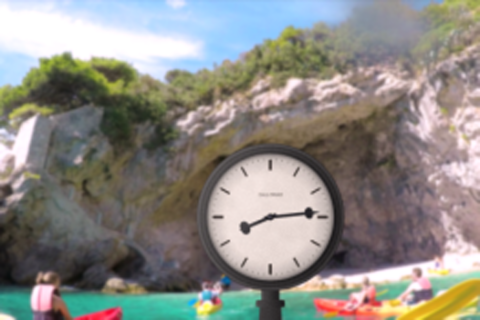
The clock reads h=8 m=14
